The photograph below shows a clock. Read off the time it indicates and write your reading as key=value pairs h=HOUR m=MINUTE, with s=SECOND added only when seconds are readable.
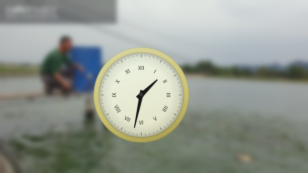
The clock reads h=1 m=32
